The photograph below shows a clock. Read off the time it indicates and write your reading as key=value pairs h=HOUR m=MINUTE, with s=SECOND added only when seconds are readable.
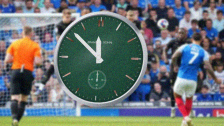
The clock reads h=11 m=52
